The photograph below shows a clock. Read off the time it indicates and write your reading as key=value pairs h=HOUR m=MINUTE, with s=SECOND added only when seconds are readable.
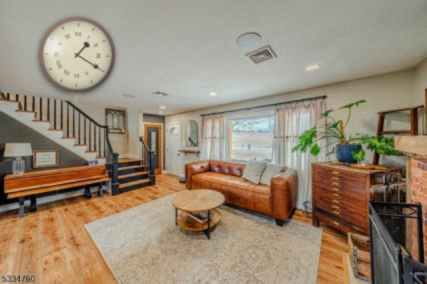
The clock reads h=1 m=20
